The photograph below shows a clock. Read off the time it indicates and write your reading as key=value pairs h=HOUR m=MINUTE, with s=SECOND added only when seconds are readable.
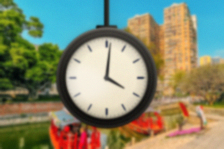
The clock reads h=4 m=1
